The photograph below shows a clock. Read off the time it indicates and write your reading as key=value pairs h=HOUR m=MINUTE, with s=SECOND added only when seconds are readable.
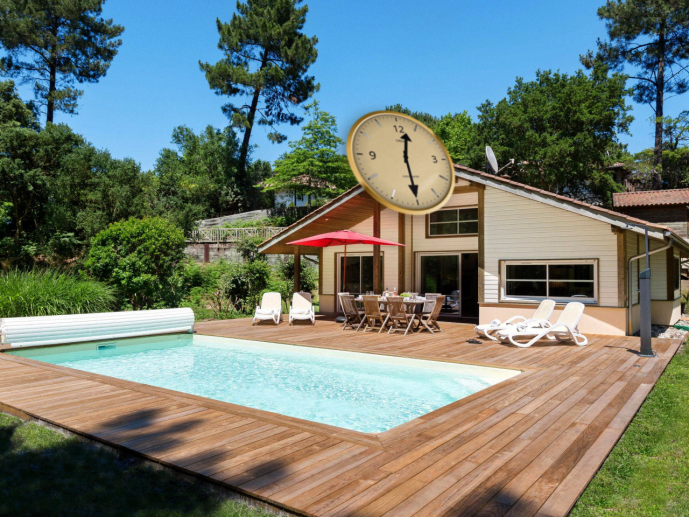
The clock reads h=12 m=30
